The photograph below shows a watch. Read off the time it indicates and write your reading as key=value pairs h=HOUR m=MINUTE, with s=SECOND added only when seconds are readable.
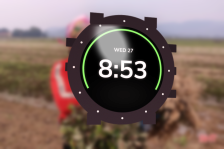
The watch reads h=8 m=53
